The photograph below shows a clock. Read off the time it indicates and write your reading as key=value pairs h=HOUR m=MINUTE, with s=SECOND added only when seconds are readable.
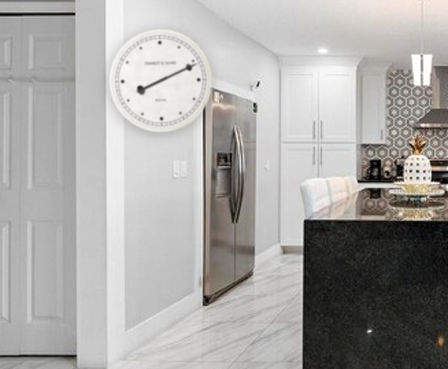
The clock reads h=8 m=11
